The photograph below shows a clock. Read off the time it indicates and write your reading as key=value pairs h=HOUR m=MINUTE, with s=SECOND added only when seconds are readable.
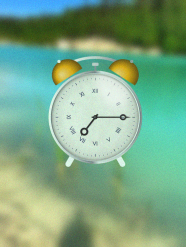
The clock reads h=7 m=15
